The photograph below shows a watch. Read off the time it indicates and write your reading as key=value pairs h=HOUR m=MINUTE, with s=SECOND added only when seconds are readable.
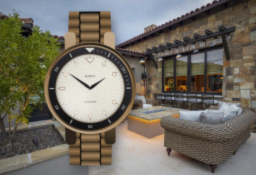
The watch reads h=1 m=51
